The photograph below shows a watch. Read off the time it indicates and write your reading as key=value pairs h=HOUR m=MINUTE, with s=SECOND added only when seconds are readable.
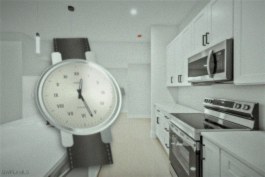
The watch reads h=12 m=27
